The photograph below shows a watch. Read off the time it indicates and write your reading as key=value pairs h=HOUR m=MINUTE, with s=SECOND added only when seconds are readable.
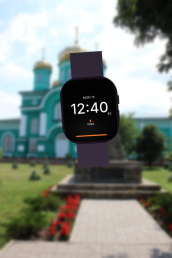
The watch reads h=12 m=40
